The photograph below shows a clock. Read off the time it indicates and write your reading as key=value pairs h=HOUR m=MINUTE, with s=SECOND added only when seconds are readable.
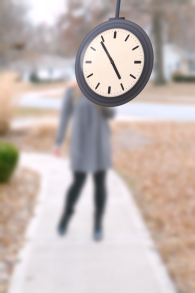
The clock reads h=4 m=54
